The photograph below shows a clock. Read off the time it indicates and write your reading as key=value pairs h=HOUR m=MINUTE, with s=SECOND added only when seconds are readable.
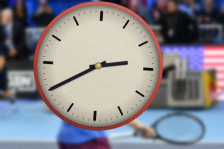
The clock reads h=2 m=40
